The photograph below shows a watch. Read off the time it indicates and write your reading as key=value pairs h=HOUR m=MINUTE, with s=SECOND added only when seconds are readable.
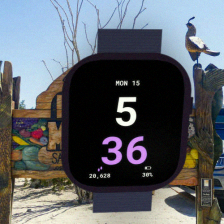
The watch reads h=5 m=36
